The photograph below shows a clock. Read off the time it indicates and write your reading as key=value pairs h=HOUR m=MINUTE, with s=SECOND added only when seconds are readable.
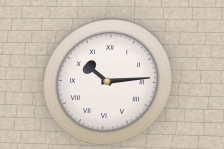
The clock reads h=10 m=14
